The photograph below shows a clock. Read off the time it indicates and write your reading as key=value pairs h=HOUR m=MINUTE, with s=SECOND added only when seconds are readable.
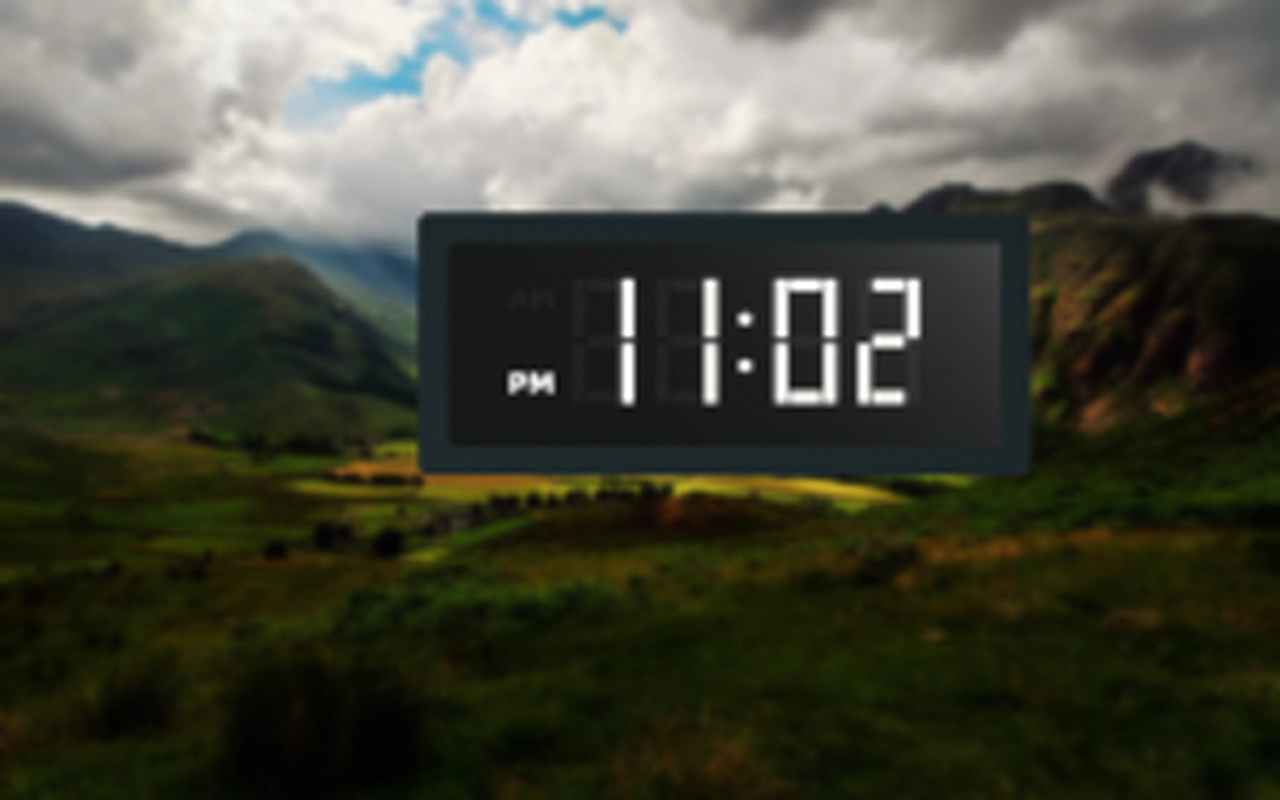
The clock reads h=11 m=2
